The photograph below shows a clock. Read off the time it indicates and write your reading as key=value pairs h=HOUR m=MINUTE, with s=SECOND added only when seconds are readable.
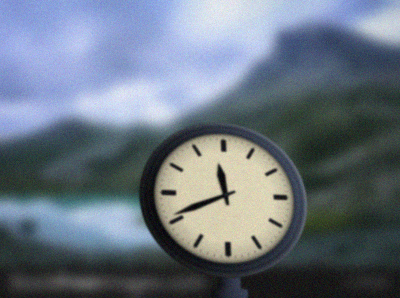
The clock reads h=11 m=41
